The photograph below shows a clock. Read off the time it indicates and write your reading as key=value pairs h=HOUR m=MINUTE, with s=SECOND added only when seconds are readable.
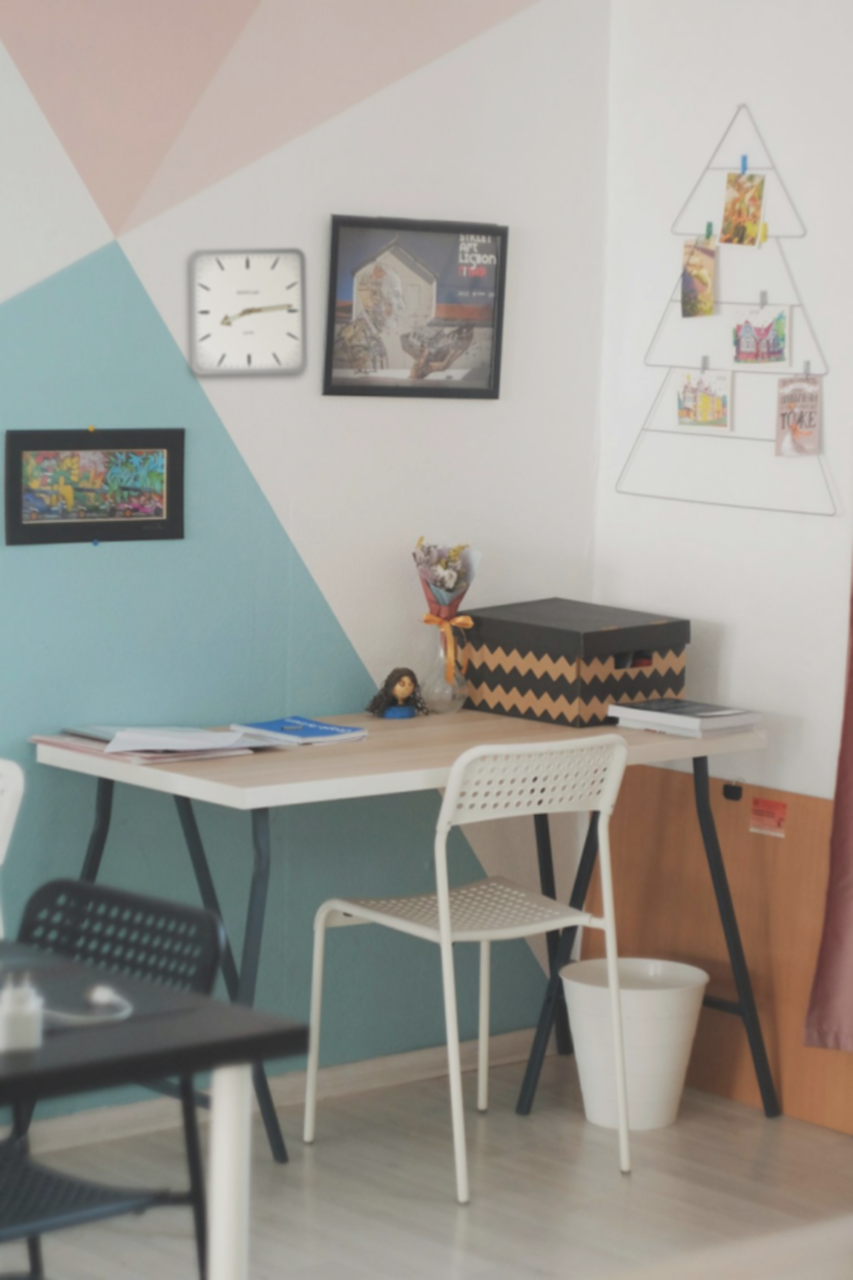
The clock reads h=8 m=14
